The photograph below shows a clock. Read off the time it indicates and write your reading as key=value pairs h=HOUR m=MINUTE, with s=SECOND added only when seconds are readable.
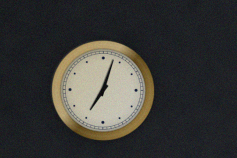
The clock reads h=7 m=3
